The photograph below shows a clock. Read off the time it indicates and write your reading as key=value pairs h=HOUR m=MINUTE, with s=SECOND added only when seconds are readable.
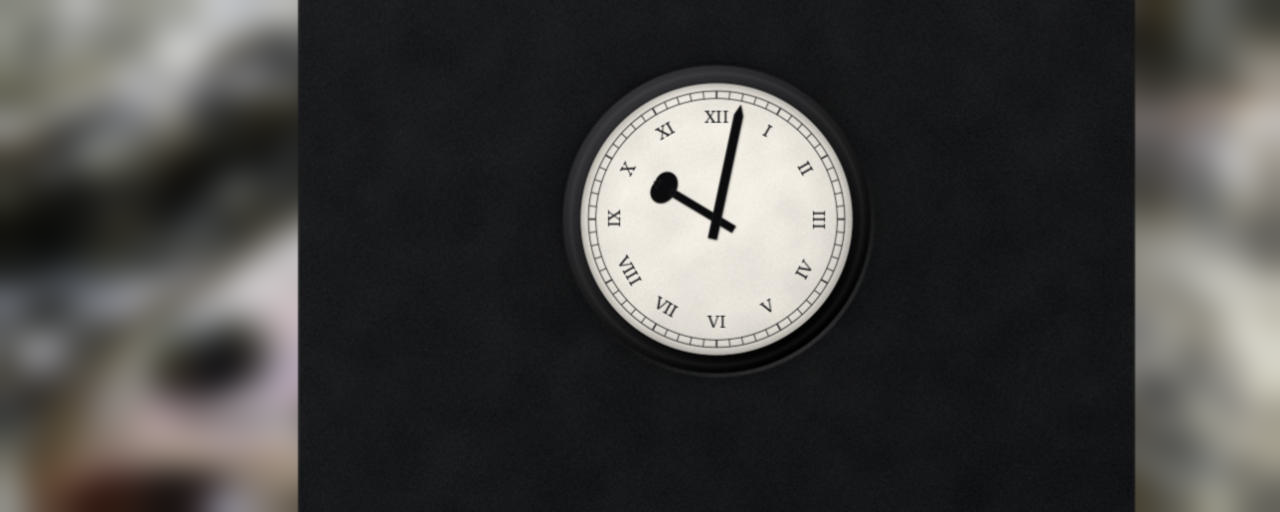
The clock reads h=10 m=2
